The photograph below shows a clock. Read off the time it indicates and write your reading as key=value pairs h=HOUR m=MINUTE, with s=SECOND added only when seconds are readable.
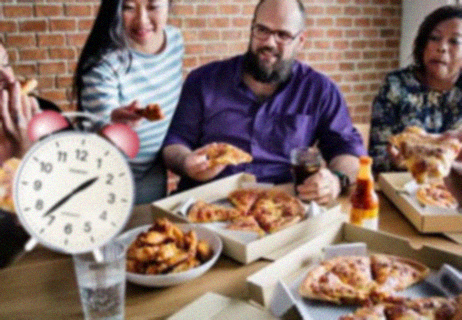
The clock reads h=1 m=37
